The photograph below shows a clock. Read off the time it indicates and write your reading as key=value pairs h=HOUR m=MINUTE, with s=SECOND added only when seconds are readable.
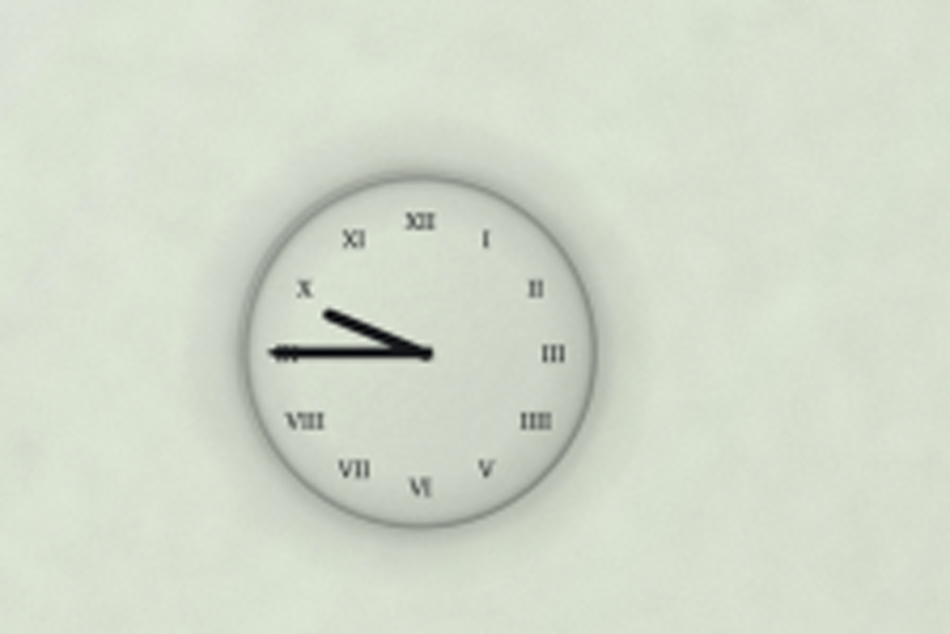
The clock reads h=9 m=45
